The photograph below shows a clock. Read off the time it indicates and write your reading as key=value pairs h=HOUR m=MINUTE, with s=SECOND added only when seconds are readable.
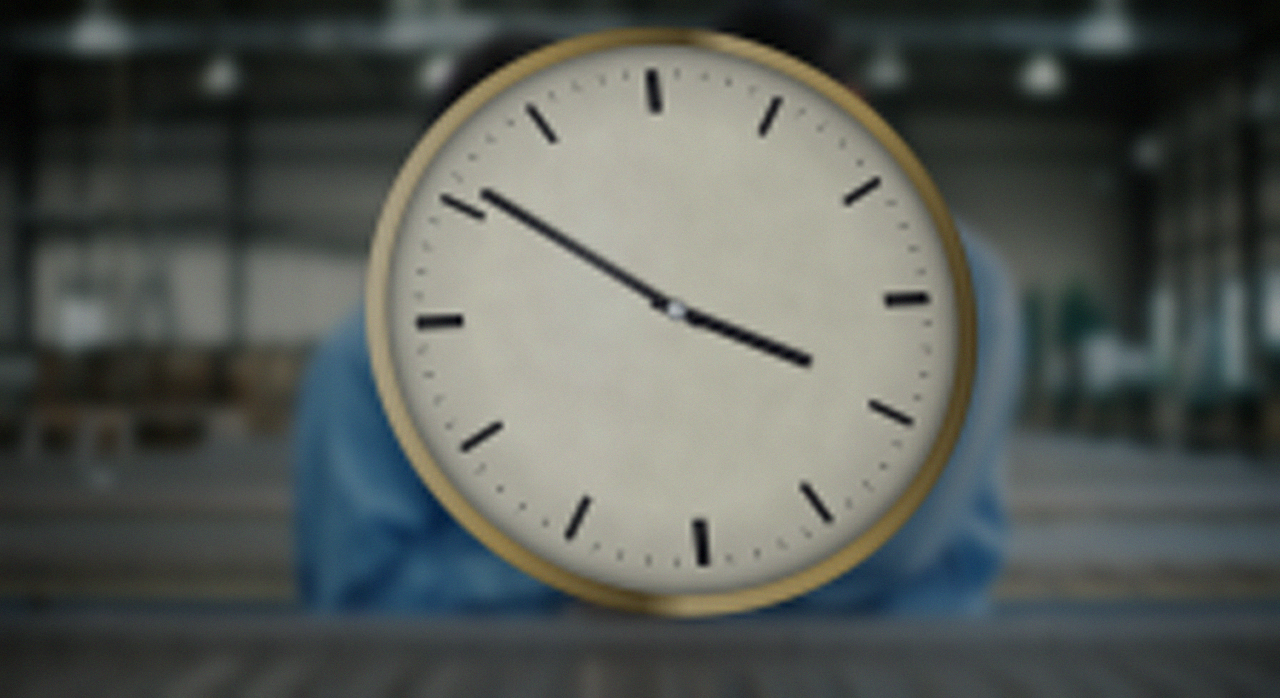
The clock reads h=3 m=51
